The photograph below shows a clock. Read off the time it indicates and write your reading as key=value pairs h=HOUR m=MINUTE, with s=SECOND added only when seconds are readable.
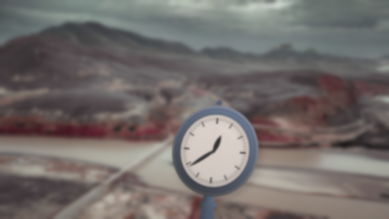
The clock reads h=12 m=39
